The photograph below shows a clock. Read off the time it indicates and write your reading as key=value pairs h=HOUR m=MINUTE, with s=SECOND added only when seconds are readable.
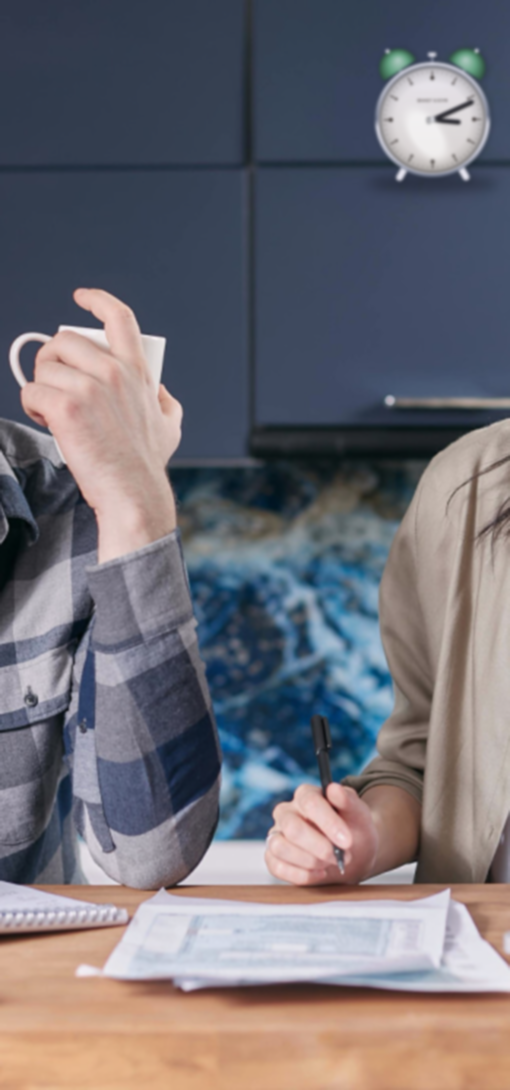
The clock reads h=3 m=11
